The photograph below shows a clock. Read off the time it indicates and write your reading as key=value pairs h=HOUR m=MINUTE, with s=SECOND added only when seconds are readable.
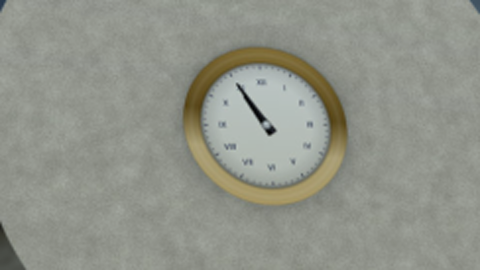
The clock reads h=10 m=55
